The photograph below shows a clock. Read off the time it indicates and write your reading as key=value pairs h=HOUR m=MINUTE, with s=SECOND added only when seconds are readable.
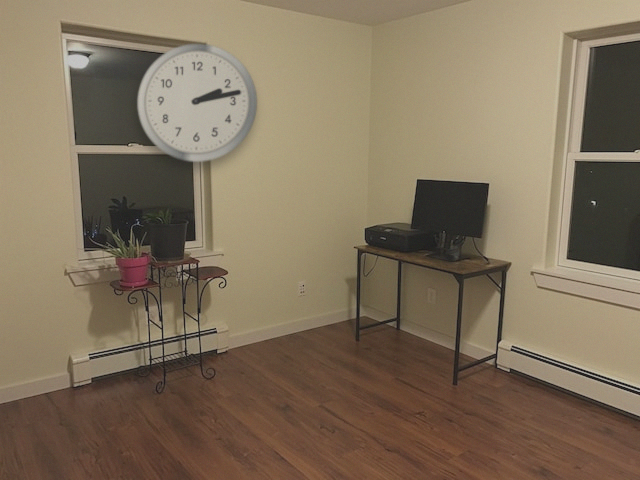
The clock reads h=2 m=13
